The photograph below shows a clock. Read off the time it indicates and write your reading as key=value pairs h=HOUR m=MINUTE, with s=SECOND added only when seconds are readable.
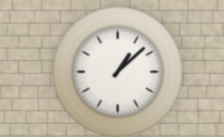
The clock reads h=1 m=8
